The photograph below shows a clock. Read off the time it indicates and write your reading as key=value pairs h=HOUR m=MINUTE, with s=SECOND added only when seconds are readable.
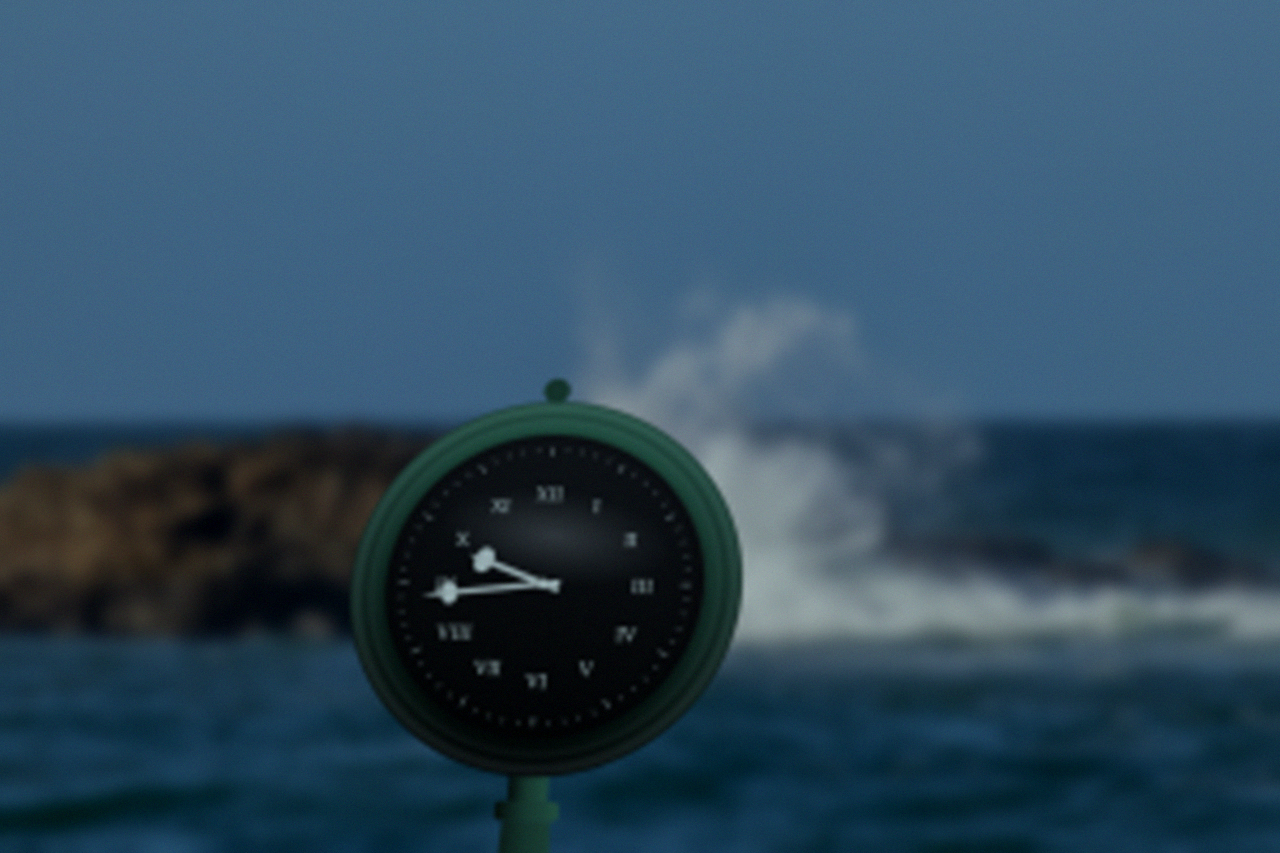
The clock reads h=9 m=44
